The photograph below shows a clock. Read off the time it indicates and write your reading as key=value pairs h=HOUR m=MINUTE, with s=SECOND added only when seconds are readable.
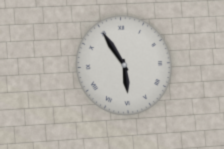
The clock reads h=5 m=55
